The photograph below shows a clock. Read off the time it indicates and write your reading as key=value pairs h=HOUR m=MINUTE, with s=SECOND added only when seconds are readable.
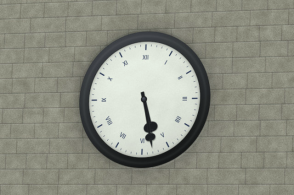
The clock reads h=5 m=28
